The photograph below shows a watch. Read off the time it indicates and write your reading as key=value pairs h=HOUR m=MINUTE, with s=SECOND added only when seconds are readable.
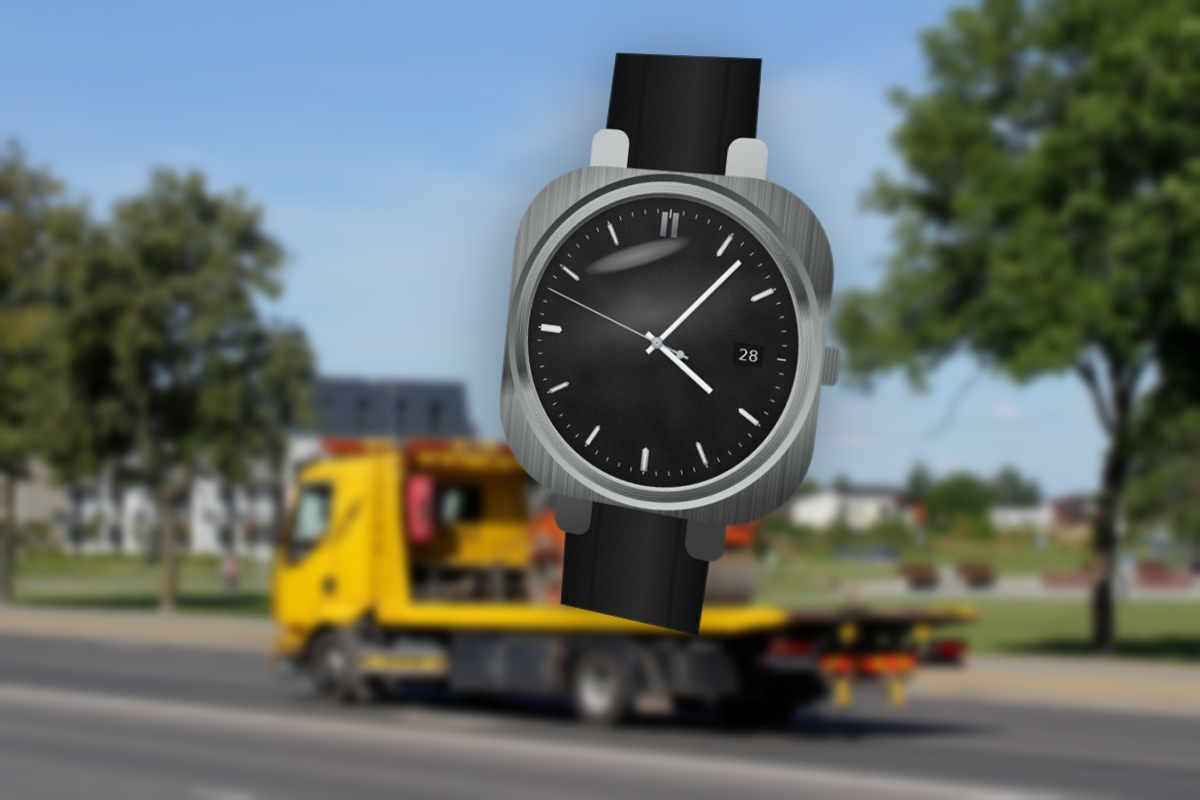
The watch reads h=4 m=6 s=48
